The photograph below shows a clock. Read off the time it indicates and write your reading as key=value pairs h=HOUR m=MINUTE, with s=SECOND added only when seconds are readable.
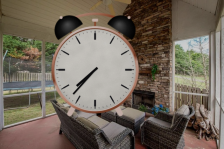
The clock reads h=7 m=37
